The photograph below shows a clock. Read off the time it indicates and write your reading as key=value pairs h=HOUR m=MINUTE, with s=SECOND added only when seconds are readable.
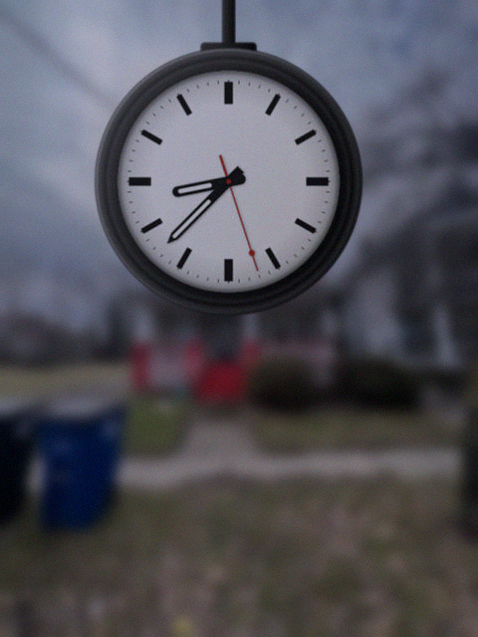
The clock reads h=8 m=37 s=27
